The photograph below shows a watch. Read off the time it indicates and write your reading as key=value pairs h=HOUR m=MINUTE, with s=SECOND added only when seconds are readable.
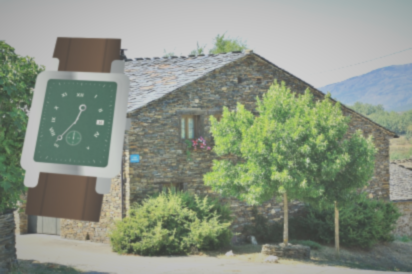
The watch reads h=12 m=36
